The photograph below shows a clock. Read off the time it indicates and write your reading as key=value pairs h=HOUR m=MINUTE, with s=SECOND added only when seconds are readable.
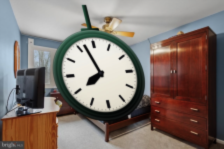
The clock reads h=7 m=57
